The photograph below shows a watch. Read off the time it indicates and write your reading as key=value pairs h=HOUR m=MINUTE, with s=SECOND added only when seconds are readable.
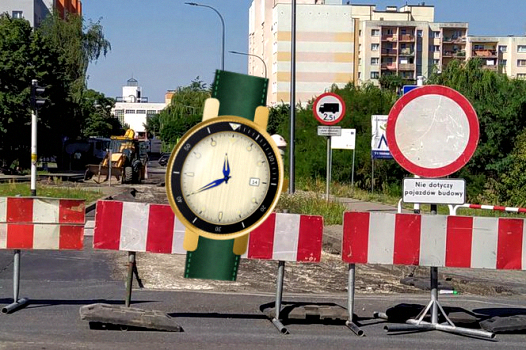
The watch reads h=11 m=40
